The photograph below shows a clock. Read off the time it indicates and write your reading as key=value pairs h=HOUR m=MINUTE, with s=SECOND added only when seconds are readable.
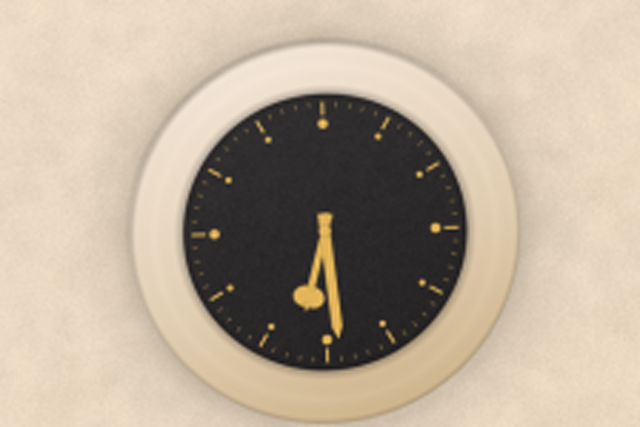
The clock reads h=6 m=29
